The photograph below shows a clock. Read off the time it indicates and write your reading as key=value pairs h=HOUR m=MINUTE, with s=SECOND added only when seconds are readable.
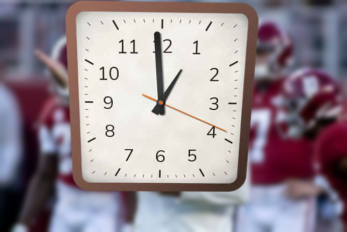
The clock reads h=12 m=59 s=19
